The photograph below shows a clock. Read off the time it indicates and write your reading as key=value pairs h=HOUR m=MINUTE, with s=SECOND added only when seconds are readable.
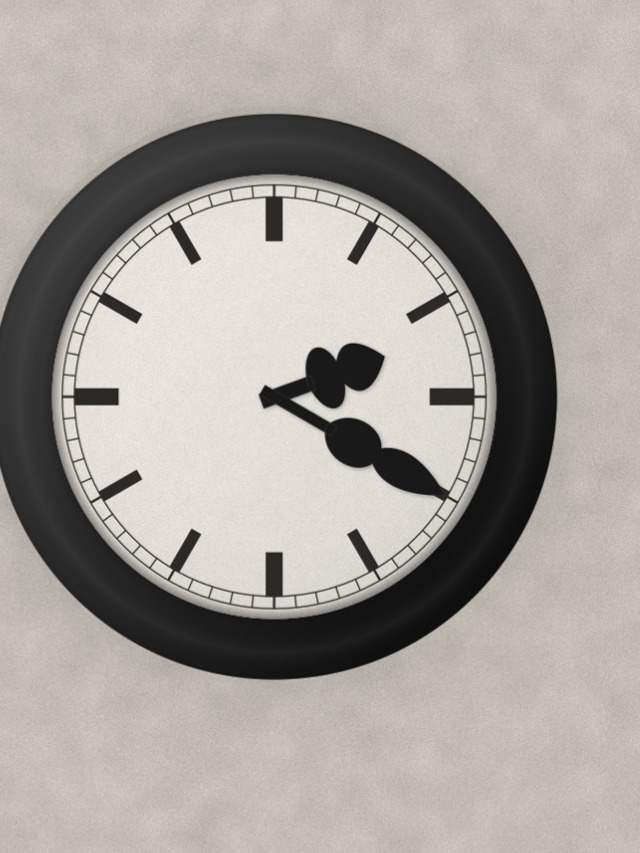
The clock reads h=2 m=20
